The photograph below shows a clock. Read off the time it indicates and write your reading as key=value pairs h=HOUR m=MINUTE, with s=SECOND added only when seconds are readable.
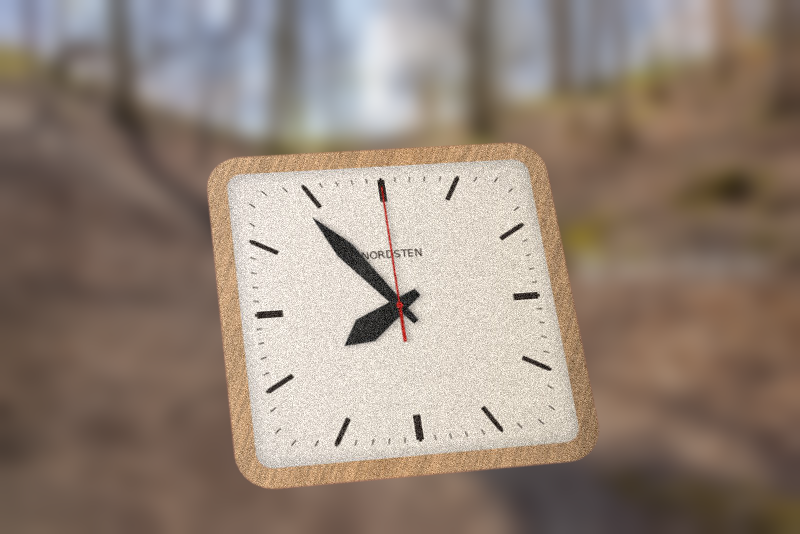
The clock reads h=7 m=54 s=0
